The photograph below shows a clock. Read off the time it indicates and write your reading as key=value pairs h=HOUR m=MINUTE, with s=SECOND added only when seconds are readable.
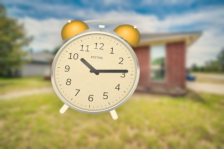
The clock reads h=10 m=14
